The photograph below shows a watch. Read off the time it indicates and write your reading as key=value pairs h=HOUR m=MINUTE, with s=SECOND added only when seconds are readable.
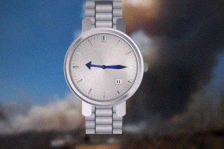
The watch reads h=9 m=15
